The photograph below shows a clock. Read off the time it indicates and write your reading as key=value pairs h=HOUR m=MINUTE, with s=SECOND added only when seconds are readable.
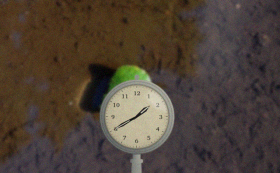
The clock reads h=1 m=40
